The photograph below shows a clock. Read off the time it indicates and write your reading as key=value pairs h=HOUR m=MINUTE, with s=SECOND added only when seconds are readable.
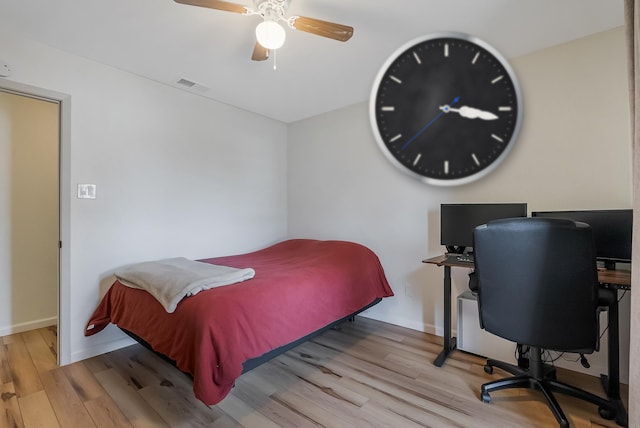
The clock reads h=3 m=16 s=38
